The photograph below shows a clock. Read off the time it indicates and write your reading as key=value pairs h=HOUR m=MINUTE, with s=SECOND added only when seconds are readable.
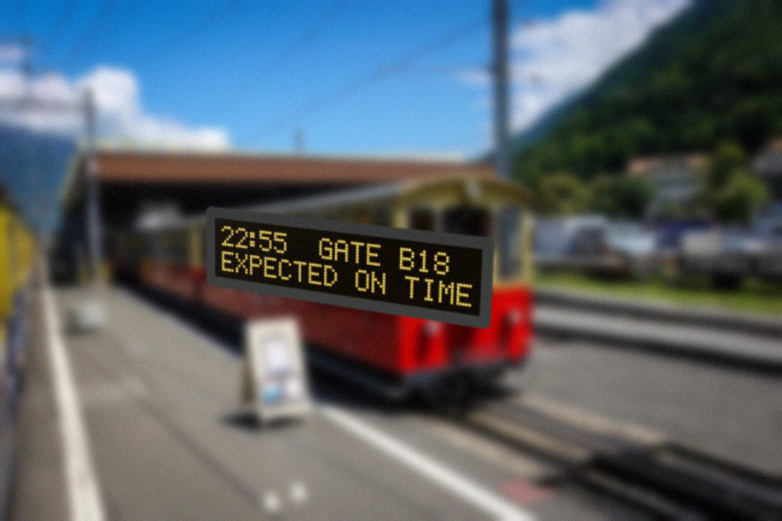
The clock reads h=22 m=55
